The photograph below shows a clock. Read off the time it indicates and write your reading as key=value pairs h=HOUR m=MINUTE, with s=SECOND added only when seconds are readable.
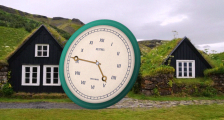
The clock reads h=4 m=46
